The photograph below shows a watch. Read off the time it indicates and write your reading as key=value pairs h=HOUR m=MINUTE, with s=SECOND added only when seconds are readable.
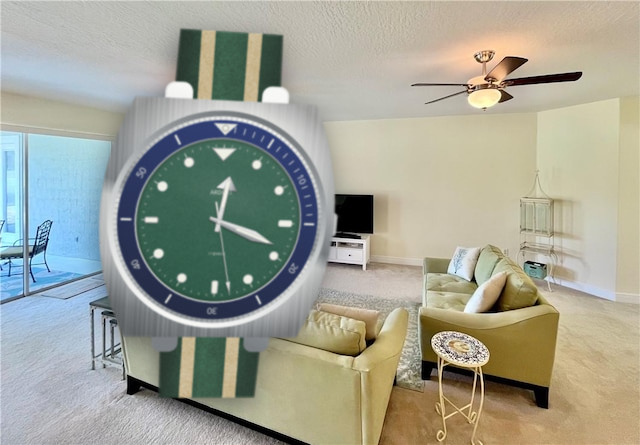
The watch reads h=12 m=18 s=28
